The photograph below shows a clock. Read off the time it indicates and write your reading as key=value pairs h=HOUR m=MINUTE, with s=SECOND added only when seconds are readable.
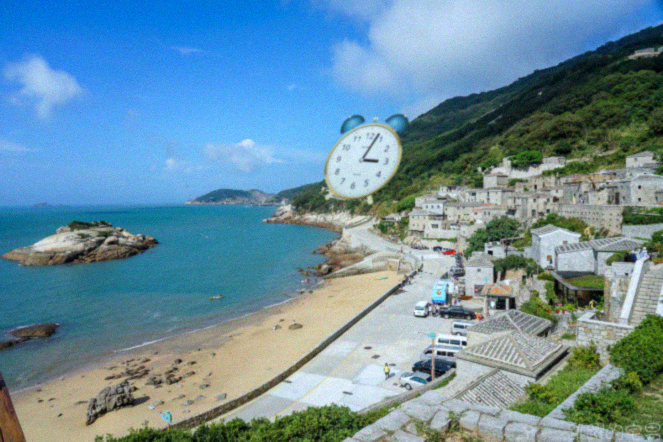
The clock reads h=3 m=3
